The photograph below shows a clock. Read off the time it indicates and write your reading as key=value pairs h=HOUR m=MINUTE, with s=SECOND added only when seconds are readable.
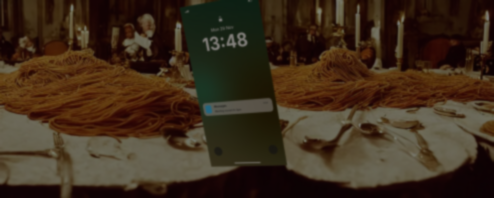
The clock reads h=13 m=48
